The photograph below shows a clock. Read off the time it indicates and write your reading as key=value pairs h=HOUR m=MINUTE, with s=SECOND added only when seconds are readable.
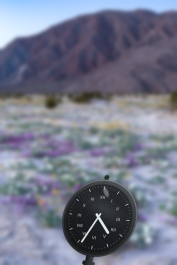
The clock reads h=4 m=34
